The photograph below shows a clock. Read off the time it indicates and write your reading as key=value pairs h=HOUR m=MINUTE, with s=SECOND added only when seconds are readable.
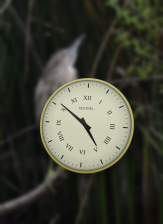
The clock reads h=4 m=51
